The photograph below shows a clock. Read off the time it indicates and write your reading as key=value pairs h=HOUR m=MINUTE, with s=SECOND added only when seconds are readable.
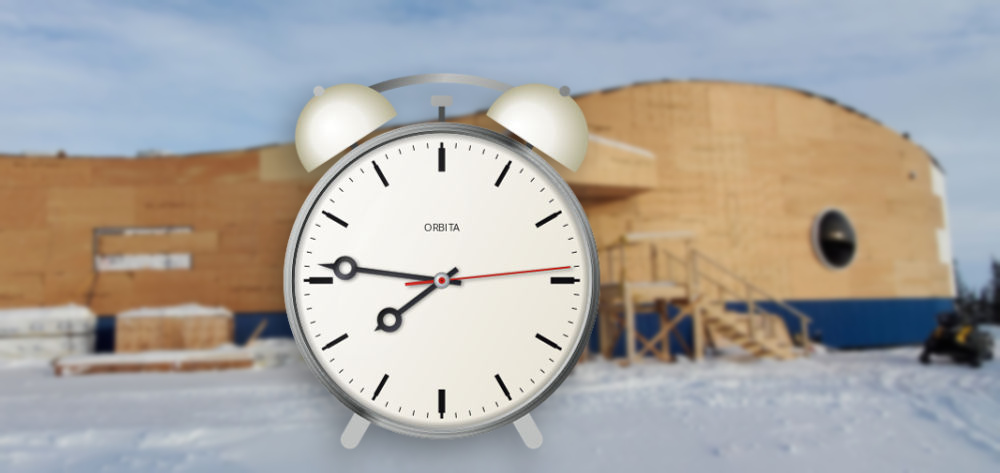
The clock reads h=7 m=46 s=14
